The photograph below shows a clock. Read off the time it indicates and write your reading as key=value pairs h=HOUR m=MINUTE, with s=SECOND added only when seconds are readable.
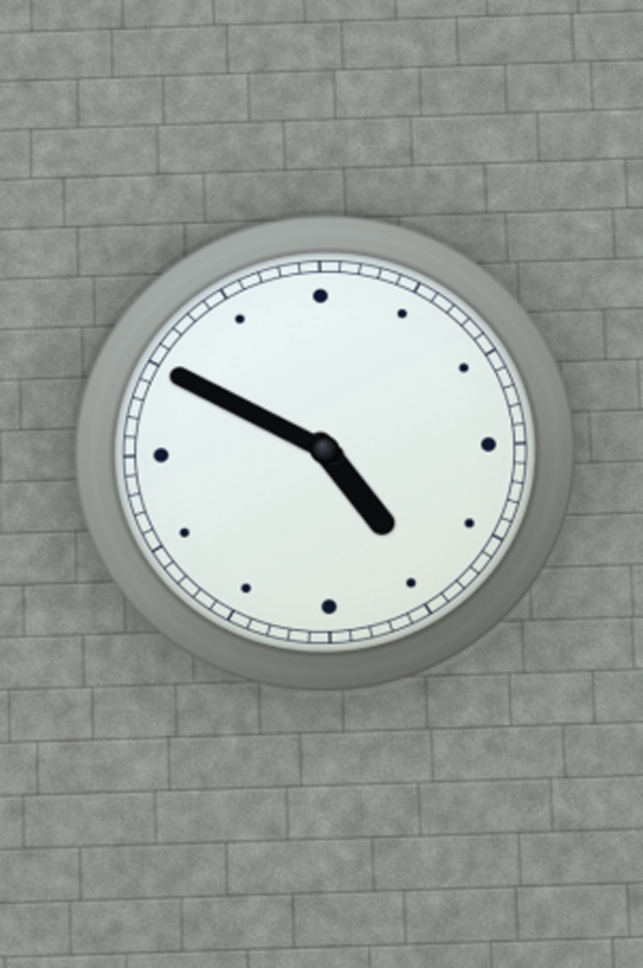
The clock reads h=4 m=50
